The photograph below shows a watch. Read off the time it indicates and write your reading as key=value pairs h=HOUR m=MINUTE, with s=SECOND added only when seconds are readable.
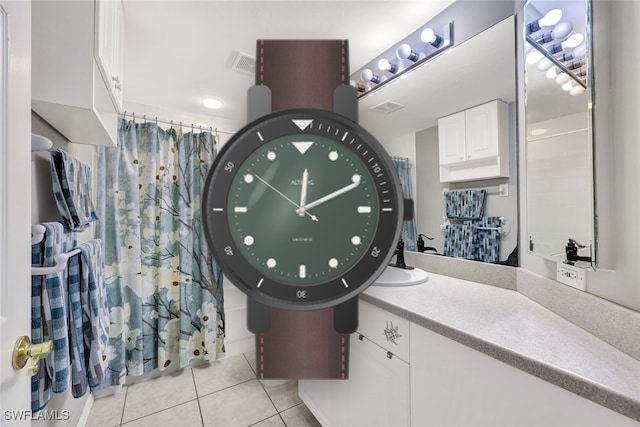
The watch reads h=12 m=10 s=51
